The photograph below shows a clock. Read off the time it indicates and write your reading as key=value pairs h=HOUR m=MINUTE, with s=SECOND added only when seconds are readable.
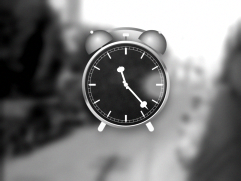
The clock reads h=11 m=23
